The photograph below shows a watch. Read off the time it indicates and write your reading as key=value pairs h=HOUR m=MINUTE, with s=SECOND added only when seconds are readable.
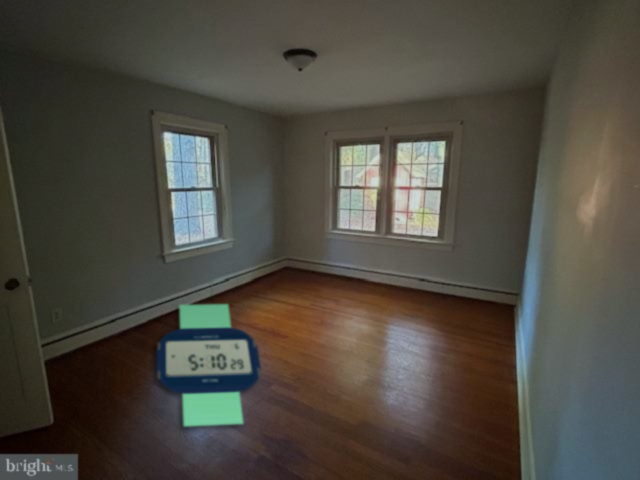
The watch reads h=5 m=10
